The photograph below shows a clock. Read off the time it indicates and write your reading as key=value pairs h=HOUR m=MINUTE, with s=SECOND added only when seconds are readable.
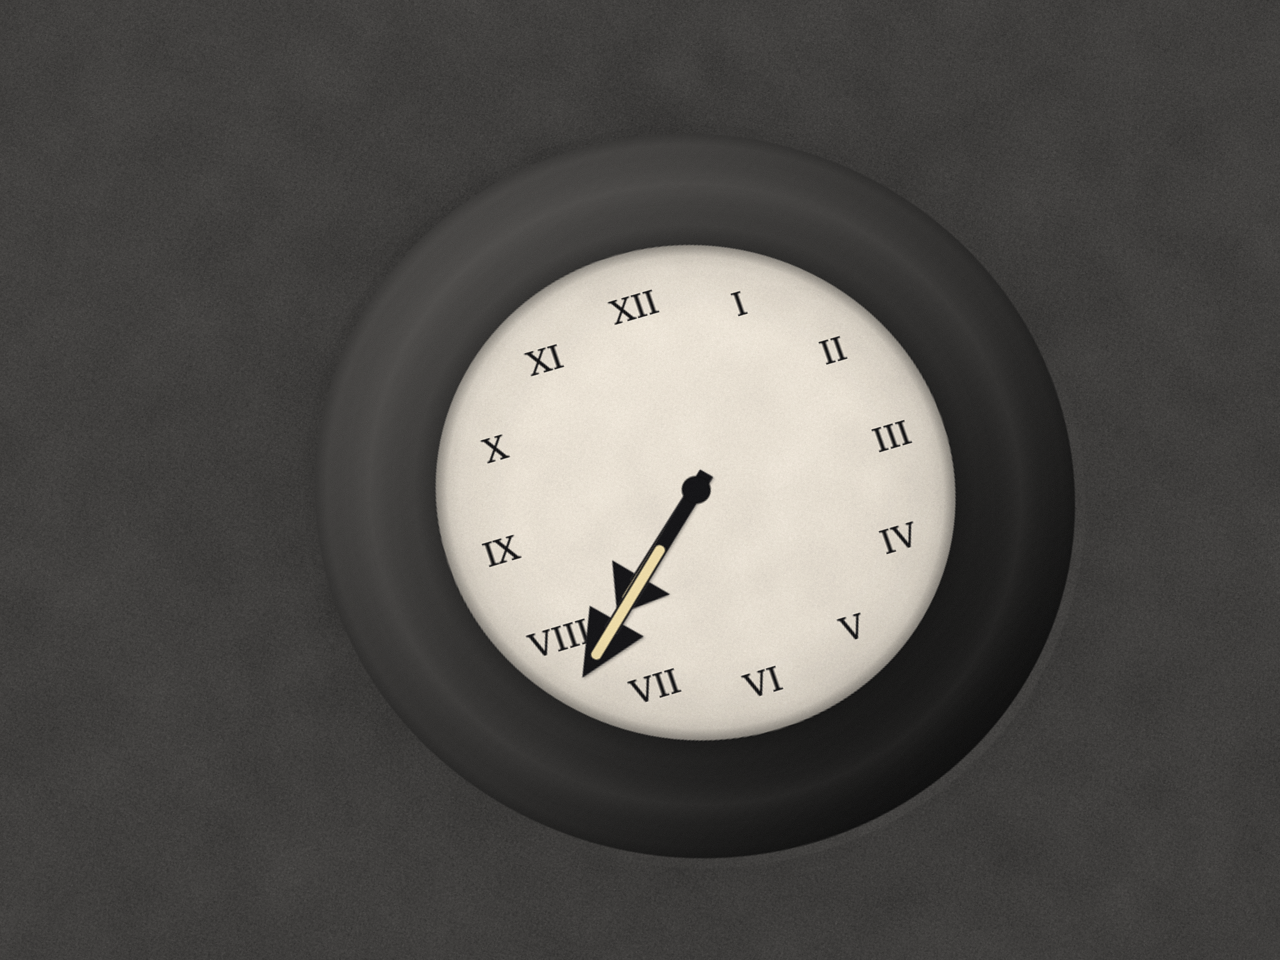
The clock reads h=7 m=38
